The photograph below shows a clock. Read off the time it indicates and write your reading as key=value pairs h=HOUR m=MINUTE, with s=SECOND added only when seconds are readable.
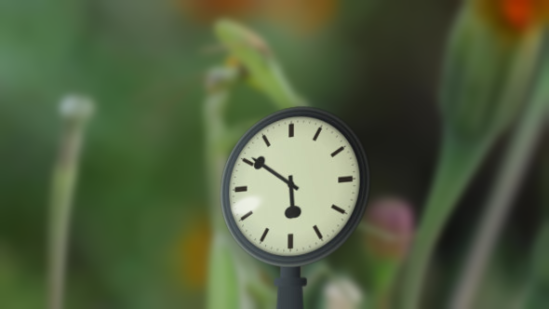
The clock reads h=5 m=51
